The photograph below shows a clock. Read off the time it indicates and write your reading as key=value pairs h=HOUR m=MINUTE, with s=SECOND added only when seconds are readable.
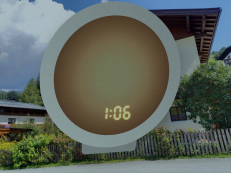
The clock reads h=1 m=6
